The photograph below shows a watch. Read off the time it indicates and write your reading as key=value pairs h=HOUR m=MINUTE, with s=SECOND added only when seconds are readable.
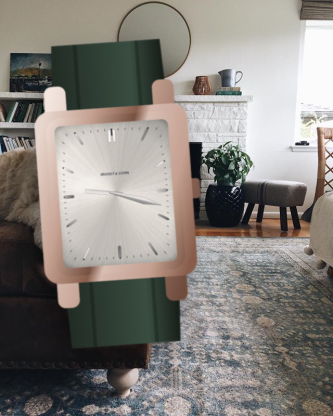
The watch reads h=9 m=18
